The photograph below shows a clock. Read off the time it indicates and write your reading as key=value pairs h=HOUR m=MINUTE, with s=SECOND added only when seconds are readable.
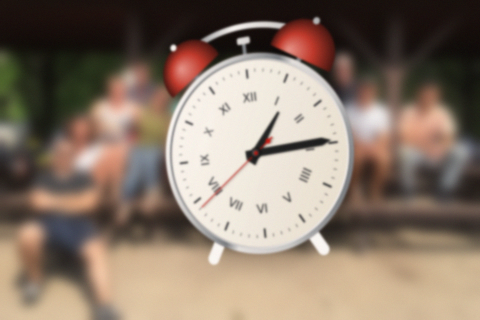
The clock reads h=1 m=14 s=39
